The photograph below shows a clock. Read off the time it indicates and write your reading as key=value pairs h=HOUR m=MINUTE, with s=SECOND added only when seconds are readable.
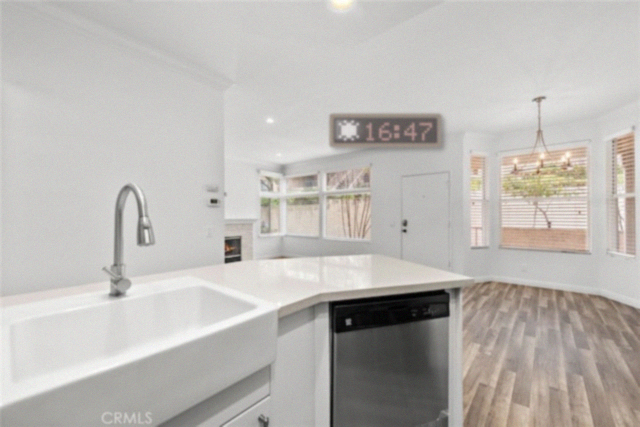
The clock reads h=16 m=47
